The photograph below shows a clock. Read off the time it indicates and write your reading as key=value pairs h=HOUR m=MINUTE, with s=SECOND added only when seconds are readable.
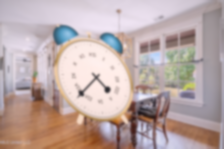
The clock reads h=4 m=38
